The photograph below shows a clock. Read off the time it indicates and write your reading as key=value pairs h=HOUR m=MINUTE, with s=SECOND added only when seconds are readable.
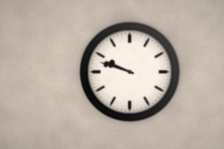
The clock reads h=9 m=48
